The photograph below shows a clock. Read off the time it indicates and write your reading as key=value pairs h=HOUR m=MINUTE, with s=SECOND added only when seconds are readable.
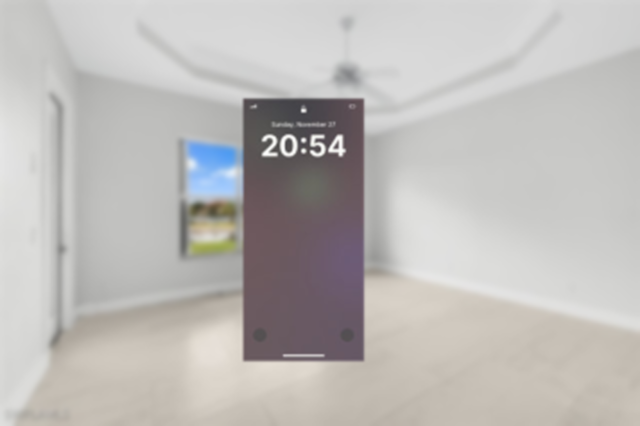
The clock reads h=20 m=54
